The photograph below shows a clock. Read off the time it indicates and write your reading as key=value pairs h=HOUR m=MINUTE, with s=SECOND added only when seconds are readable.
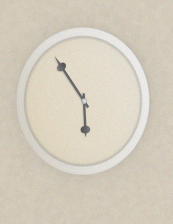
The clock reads h=5 m=54
